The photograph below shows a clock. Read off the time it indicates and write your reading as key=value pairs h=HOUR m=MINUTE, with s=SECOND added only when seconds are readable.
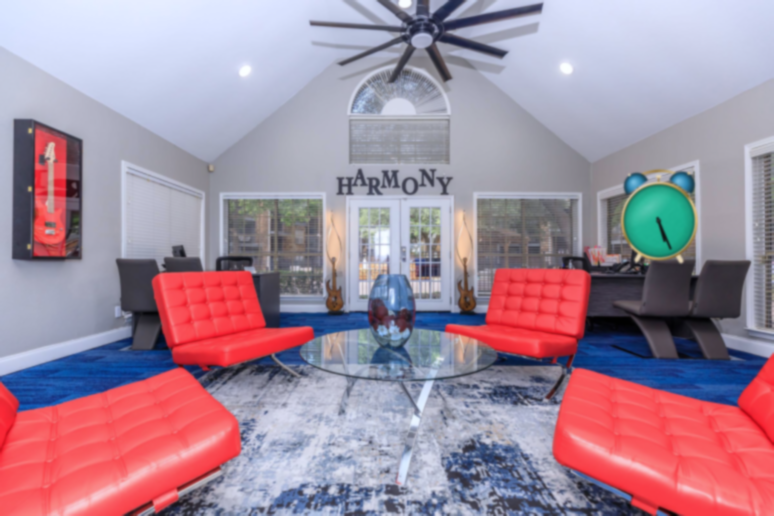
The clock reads h=5 m=26
